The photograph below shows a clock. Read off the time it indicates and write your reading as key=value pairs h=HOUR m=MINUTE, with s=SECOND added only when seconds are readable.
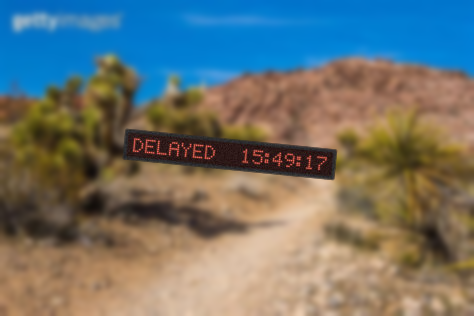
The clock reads h=15 m=49 s=17
